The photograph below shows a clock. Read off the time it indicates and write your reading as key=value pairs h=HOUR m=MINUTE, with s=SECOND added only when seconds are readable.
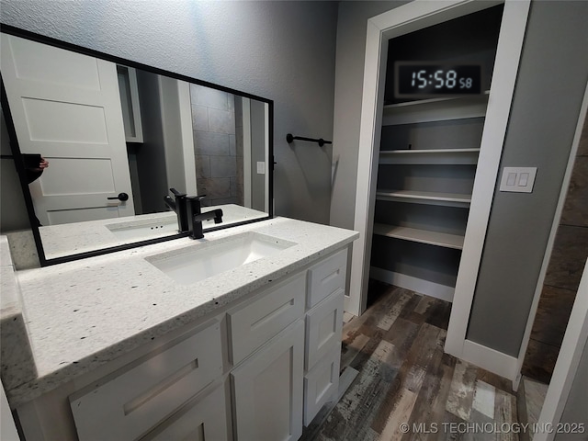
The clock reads h=15 m=58
